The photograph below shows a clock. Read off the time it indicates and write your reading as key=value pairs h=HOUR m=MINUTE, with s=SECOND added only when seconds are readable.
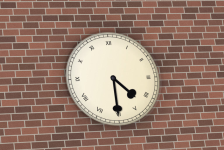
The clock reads h=4 m=30
